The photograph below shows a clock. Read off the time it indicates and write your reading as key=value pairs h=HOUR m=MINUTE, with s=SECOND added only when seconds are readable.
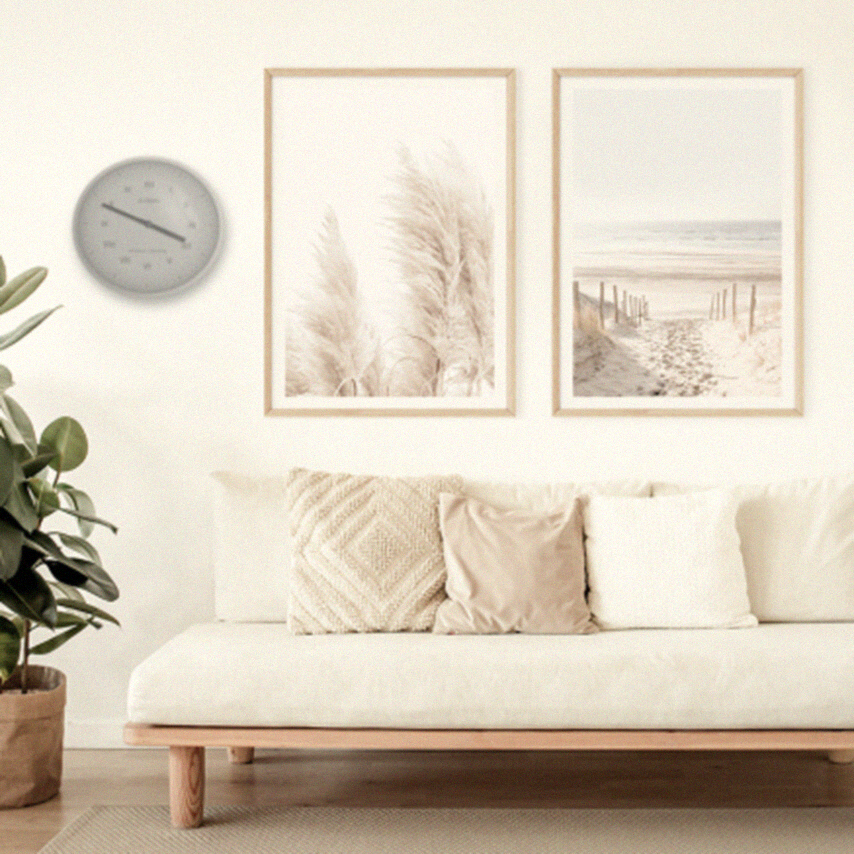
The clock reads h=3 m=49
